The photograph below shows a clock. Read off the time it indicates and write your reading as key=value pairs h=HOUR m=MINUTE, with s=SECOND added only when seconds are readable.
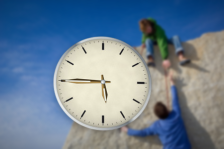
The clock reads h=5 m=45
